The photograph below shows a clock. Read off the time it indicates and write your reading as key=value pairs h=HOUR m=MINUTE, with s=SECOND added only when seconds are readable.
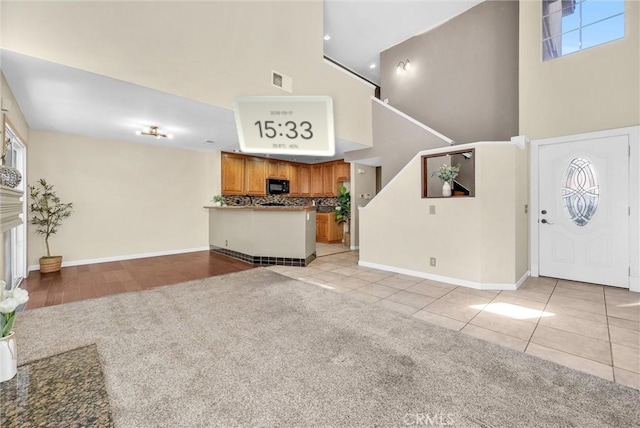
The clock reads h=15 m=33
